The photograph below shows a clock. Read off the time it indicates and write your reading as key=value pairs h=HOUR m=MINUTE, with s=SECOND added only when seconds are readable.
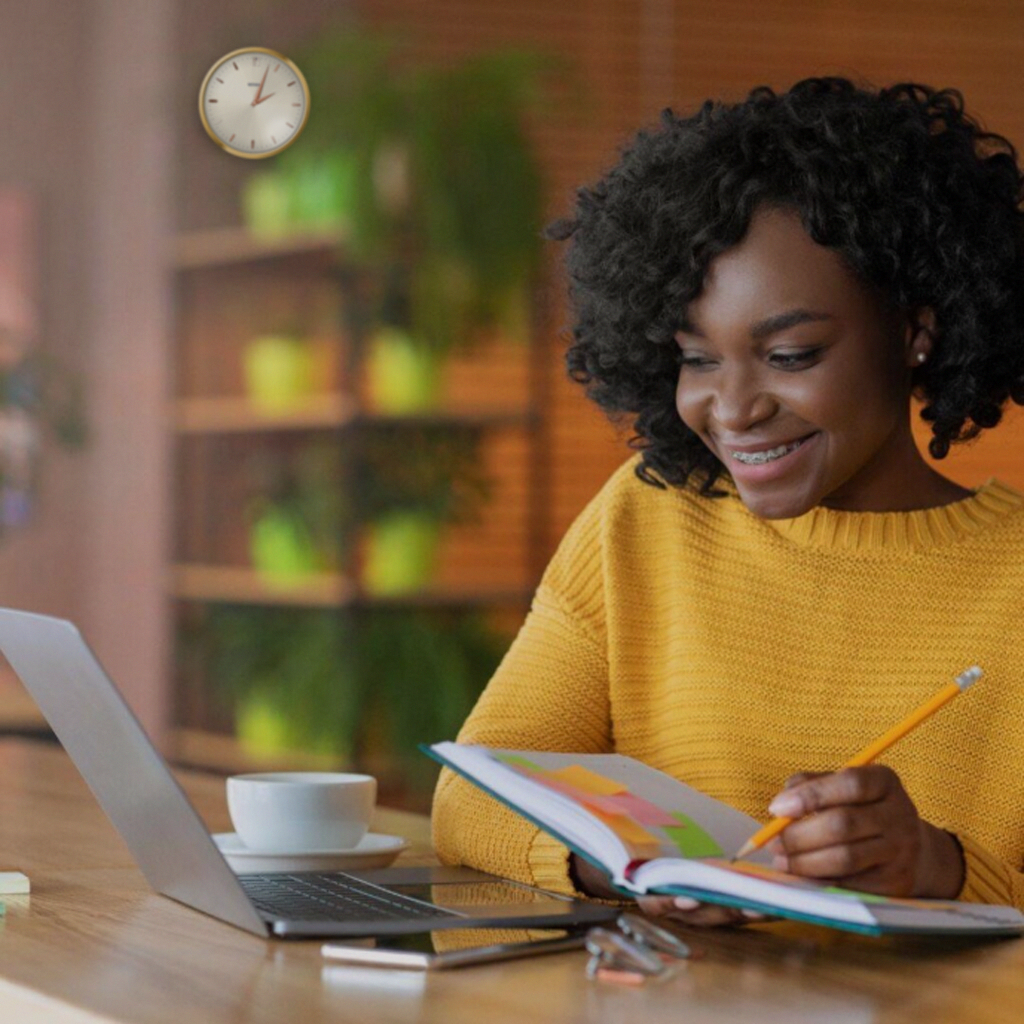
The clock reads h=2 m=3
